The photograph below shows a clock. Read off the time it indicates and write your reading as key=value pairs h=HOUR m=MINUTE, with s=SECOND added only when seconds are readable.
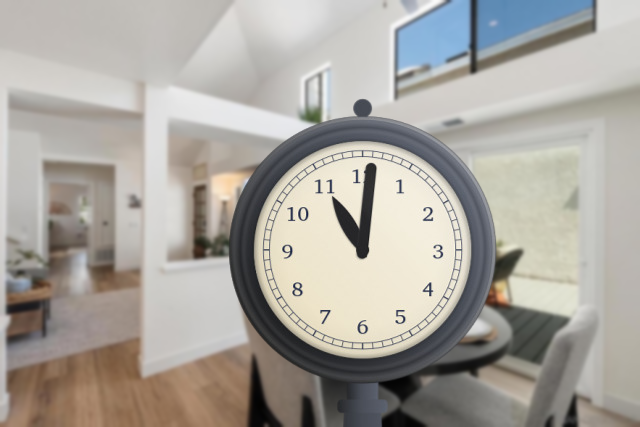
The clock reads h=11 m=1
